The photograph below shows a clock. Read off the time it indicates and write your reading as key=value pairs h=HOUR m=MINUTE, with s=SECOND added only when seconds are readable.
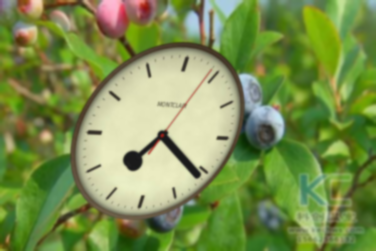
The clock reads h=7 m=21 s=4
